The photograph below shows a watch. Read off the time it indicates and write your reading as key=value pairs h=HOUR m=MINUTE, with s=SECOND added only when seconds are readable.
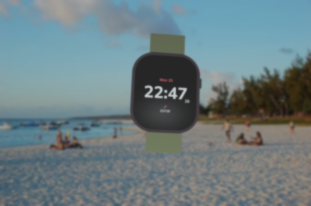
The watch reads h=22 m=47
